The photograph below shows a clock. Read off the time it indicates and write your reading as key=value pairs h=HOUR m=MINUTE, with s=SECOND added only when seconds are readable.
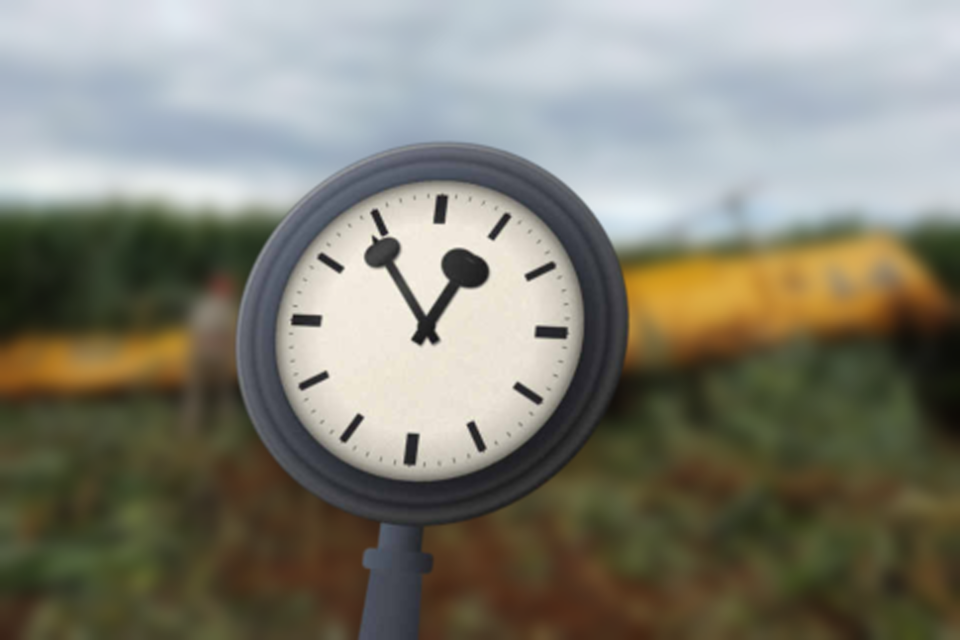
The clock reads h=12 m=54
